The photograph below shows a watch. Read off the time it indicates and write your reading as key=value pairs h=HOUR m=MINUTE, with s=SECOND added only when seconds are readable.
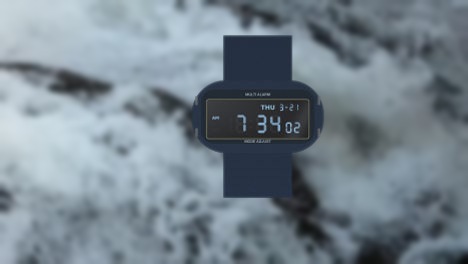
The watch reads h=7 m=34 s=2
